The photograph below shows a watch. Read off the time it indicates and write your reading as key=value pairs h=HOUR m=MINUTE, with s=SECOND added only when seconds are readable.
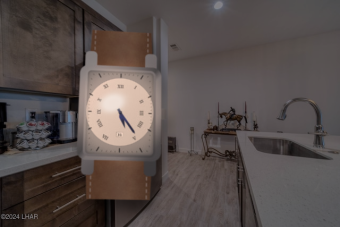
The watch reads h=5 m=24
